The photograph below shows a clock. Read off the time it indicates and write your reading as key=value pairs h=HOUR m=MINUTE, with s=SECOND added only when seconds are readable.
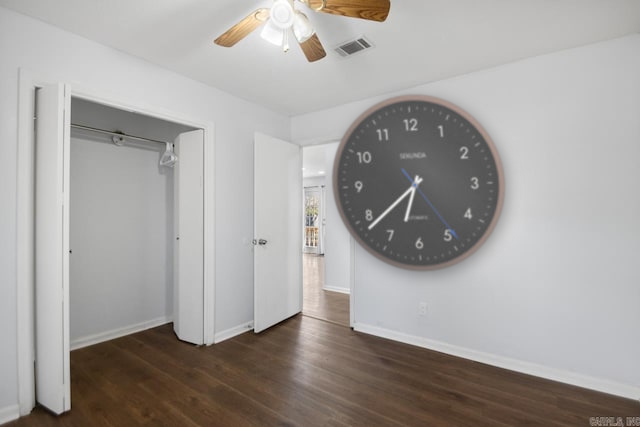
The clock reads h=6 m=38 s=24
